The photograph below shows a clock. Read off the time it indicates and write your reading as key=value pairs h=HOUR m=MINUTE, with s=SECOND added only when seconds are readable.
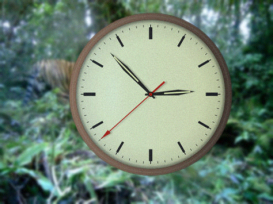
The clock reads h=2 m=52 s=38
